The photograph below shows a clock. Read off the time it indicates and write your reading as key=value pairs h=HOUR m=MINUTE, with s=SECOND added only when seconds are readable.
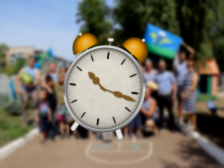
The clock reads h=10 m=17
